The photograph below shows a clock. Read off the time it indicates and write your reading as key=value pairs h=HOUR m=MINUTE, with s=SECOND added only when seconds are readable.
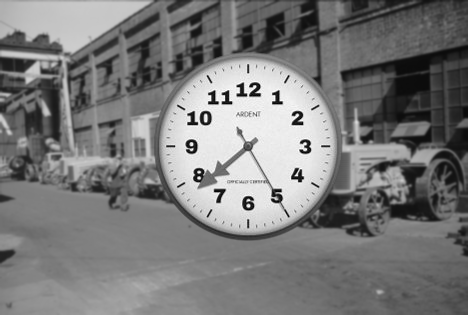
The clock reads h=7 m=38 s=25
